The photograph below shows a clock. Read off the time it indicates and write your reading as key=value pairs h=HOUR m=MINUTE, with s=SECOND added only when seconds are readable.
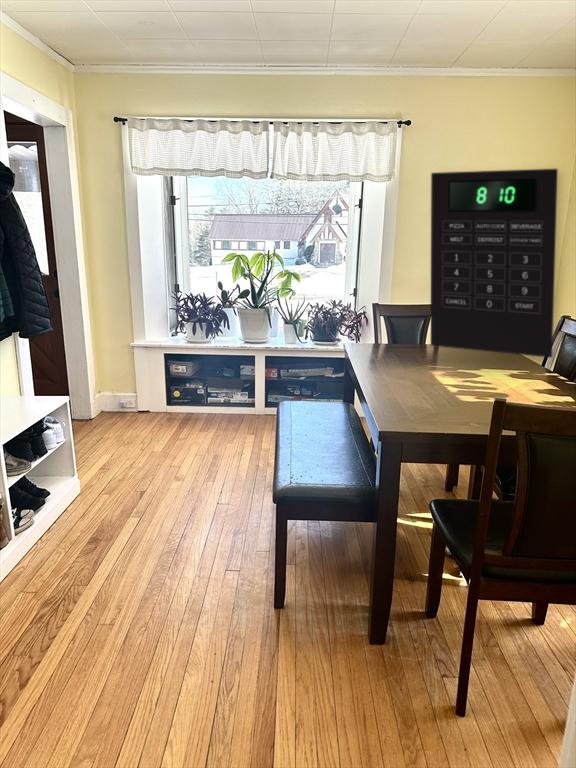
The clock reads h=8 m=10
